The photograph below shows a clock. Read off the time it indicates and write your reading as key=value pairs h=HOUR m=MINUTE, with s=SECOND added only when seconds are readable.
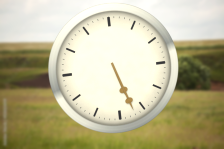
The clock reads h=5 m=27
